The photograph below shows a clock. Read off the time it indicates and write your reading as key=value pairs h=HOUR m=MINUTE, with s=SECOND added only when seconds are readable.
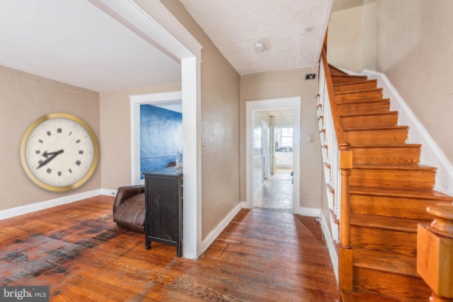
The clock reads h=8 m=39
